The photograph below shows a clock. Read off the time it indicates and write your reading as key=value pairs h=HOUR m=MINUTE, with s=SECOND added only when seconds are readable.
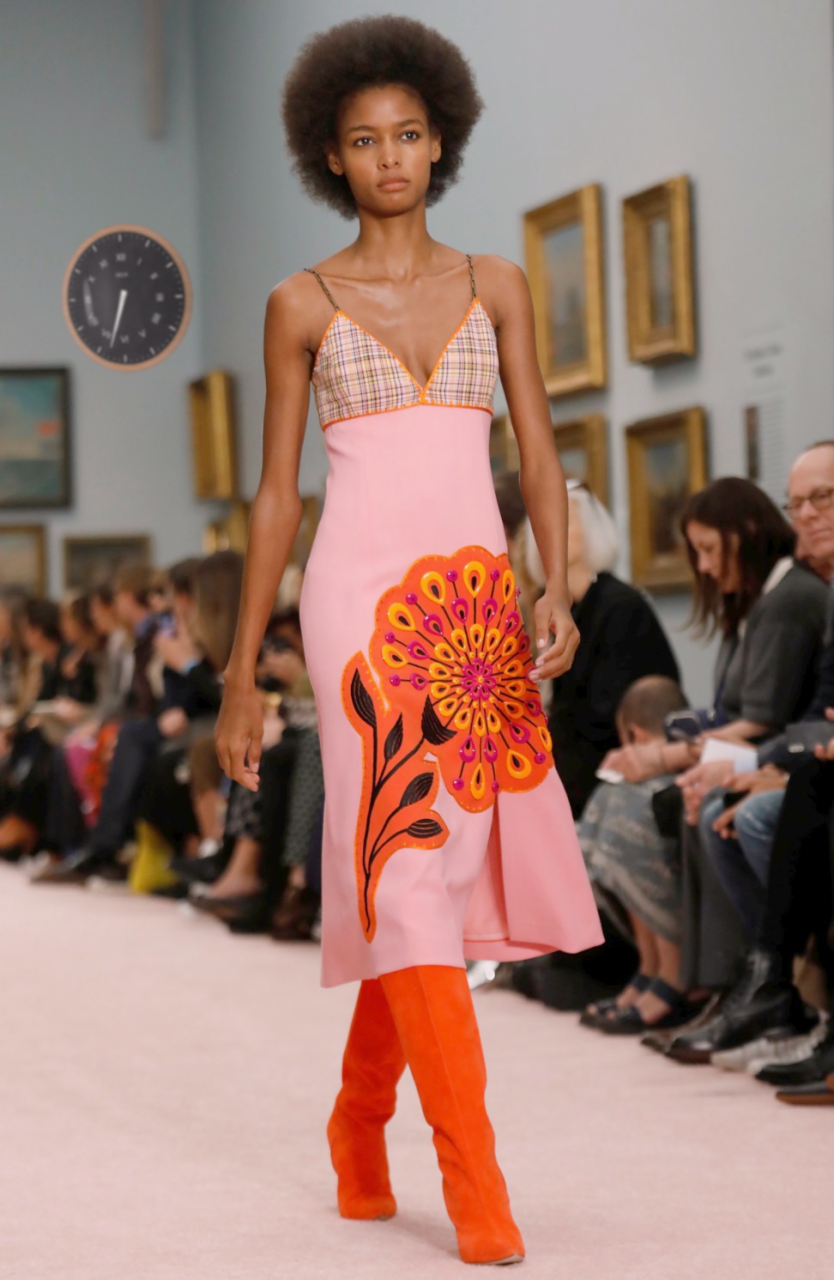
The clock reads h=6 m=33
